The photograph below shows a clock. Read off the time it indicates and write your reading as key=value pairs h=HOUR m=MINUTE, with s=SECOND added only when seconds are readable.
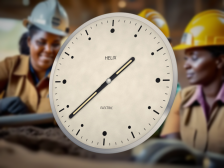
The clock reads h=1 m=38
